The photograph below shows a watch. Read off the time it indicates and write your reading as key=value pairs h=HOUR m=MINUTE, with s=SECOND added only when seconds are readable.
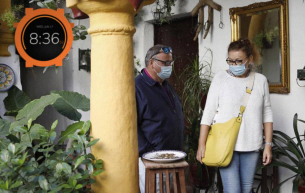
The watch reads h=8 m=36
